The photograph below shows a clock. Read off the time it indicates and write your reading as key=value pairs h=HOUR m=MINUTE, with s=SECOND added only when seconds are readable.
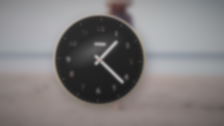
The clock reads h=1 m=22
